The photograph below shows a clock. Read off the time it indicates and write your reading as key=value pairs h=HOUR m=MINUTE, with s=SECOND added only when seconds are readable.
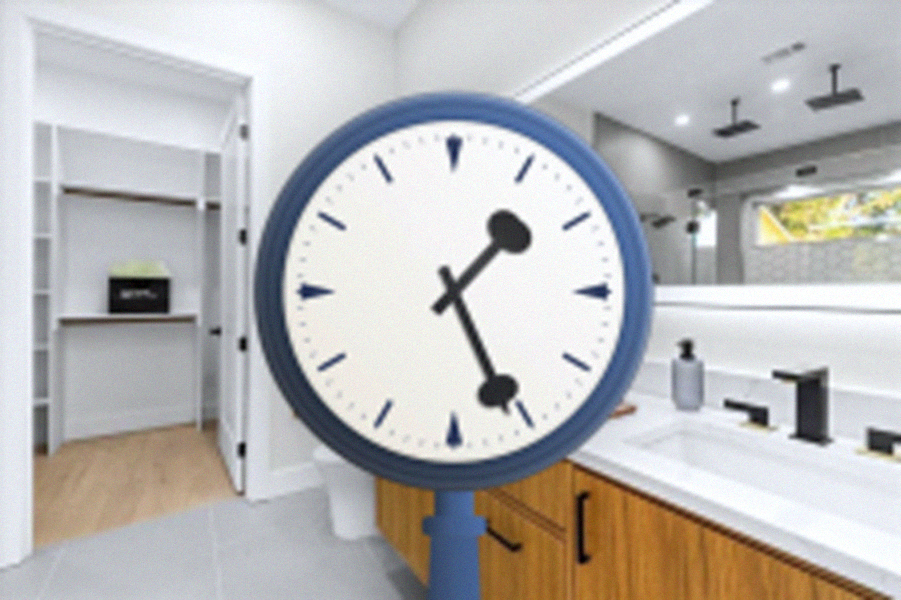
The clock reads h=1 m=26
